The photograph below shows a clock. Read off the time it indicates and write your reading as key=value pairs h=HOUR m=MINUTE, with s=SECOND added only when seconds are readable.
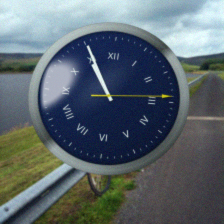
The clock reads h=10 m=55 s=14
